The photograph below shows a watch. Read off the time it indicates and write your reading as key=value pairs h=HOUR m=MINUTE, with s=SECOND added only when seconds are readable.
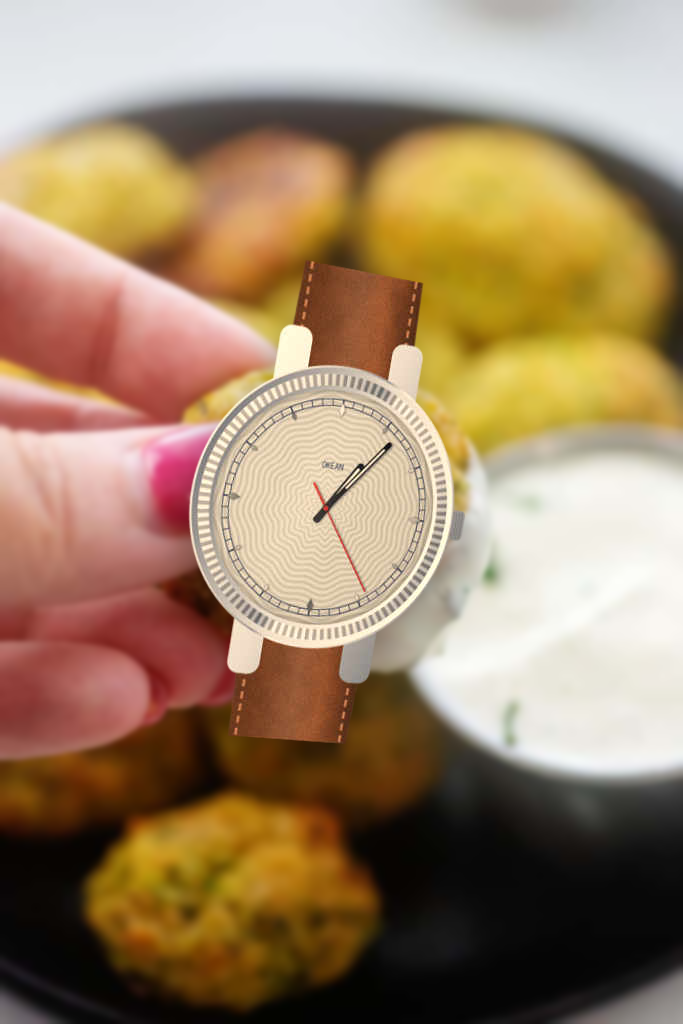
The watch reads h=1 m=6 s=24
